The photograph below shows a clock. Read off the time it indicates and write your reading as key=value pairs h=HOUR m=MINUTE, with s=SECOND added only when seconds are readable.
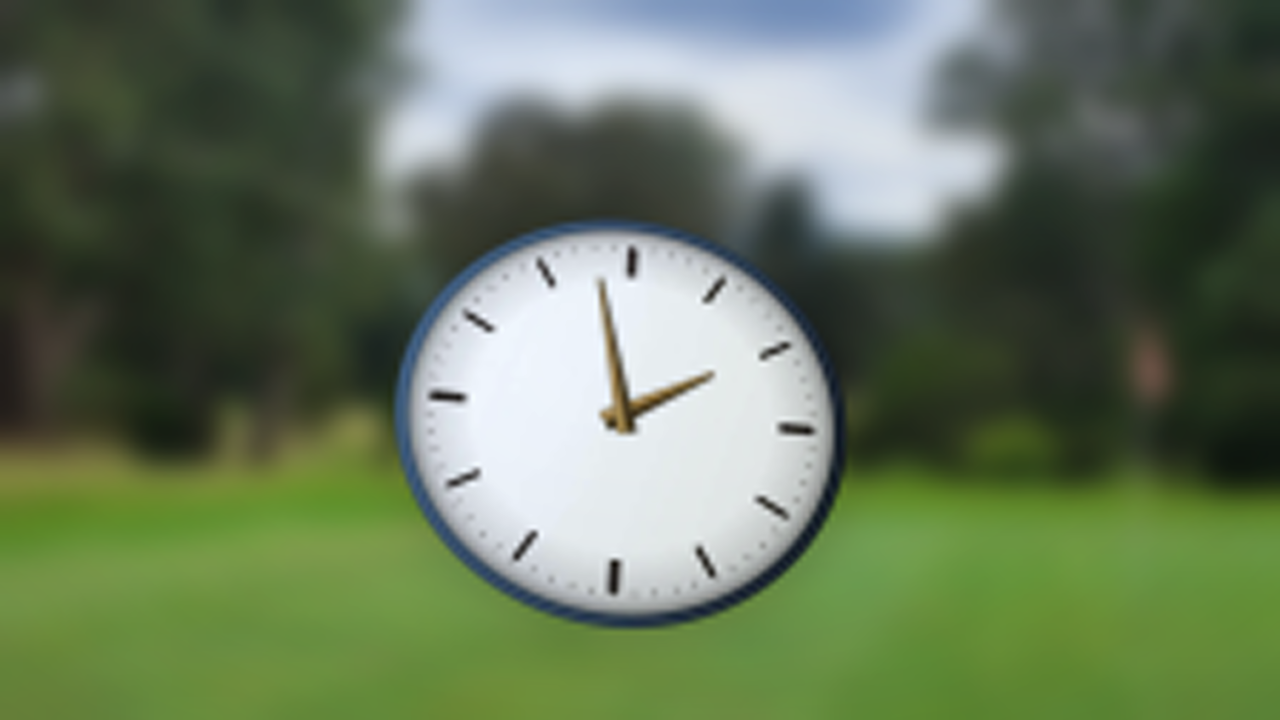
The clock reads h=1 m=58
